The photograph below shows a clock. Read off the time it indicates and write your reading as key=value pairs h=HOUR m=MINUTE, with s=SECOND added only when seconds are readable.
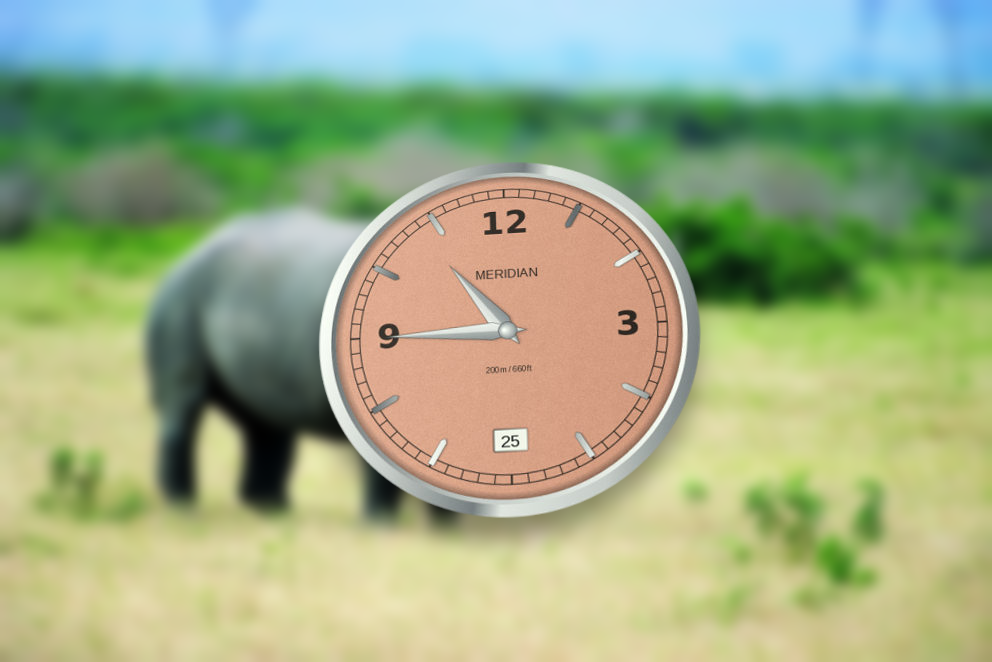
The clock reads h=10 m=45
